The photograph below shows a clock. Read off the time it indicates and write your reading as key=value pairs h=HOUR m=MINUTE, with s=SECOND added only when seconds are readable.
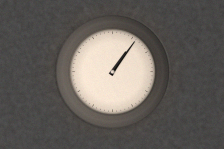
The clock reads h=1 m=6
